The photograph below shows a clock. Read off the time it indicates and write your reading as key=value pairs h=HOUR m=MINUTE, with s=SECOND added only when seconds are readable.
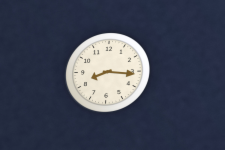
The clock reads h=8 m=16
